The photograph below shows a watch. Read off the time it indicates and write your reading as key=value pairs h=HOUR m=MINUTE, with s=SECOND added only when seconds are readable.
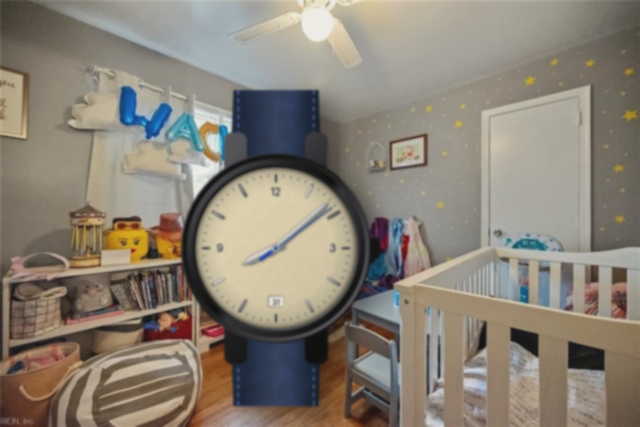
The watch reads h=8 m=8 s=9
